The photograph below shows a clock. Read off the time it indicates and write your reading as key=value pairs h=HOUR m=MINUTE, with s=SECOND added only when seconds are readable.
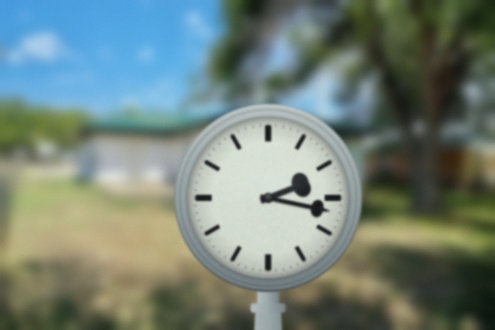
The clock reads h=2 m=17
